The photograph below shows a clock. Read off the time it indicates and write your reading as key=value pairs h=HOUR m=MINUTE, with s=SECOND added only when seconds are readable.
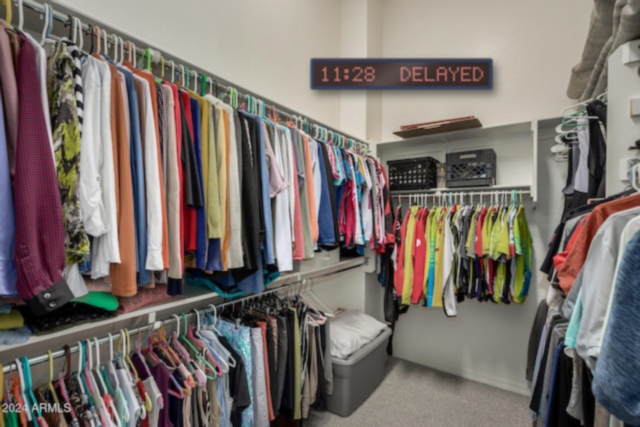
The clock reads h=11 m=28
